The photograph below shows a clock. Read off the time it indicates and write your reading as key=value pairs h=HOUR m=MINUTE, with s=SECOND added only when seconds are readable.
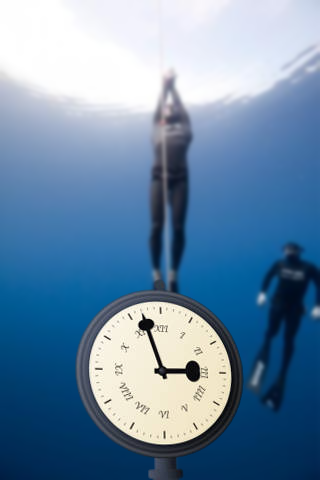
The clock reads h=2 m=57
